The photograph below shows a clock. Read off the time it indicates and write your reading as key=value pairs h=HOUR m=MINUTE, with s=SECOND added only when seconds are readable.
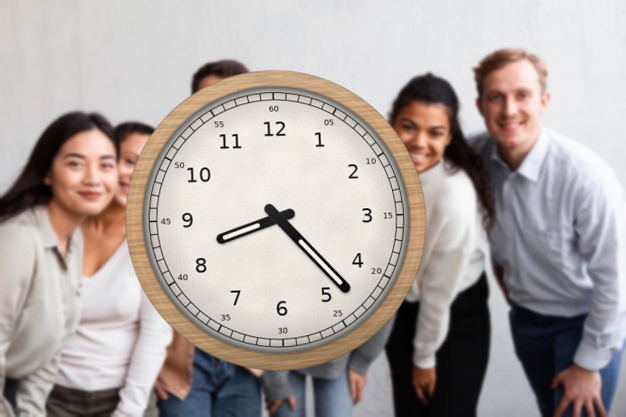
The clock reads h=8 m=23
